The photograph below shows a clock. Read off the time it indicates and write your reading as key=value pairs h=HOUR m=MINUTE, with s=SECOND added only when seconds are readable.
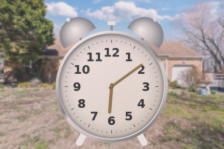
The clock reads h=6 m=9
